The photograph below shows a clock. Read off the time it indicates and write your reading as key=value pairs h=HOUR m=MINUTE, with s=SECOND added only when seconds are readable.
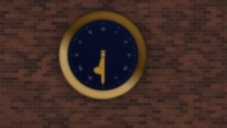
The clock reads h=6 m=30
